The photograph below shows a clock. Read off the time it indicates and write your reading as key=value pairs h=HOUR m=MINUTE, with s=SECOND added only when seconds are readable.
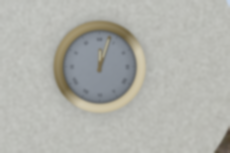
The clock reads h=12 m=3
